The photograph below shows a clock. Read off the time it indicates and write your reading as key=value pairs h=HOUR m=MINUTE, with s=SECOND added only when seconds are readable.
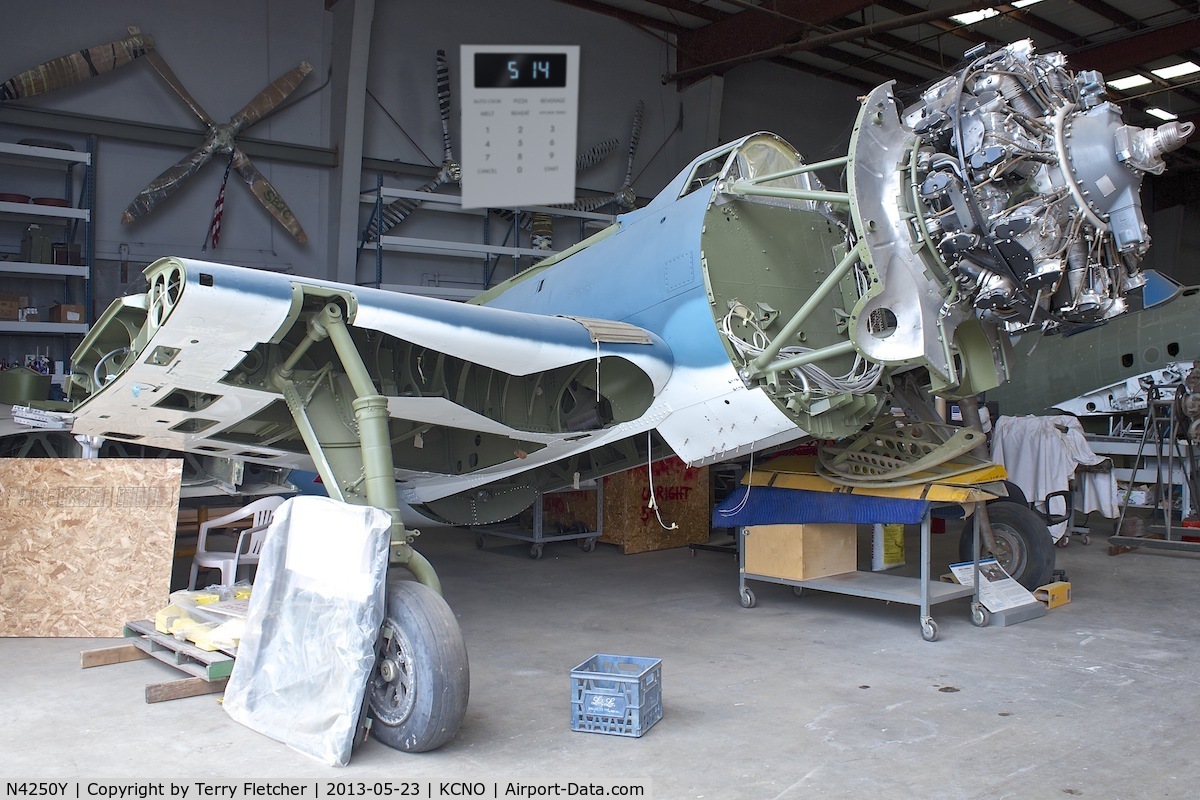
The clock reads h=5 m=14
